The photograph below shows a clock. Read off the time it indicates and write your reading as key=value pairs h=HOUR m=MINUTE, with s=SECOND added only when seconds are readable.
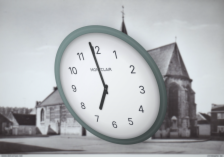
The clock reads h=6 m=59
